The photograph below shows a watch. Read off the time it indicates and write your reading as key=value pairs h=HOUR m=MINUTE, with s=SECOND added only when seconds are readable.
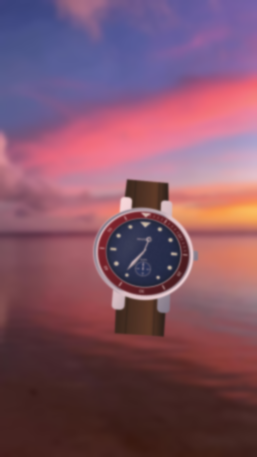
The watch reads h=12 m=36
